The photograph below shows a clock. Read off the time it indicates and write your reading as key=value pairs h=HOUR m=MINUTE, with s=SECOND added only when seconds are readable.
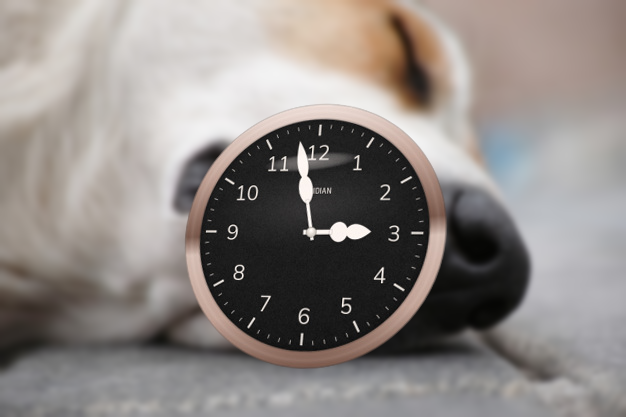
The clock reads h=2 m=58
